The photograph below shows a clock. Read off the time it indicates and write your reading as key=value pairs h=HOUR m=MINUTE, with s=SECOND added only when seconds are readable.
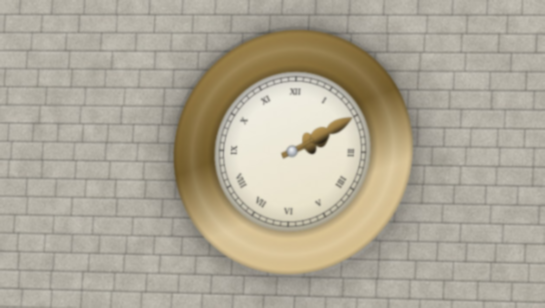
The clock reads h=2 m=10
